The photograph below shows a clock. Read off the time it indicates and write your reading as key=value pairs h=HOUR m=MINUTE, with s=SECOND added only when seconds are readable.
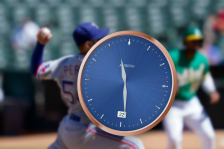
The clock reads h=11 m=29
